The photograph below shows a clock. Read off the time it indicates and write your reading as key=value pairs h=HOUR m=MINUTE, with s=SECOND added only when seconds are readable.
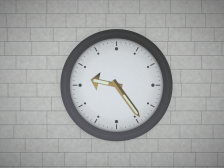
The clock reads h=9 m=24
